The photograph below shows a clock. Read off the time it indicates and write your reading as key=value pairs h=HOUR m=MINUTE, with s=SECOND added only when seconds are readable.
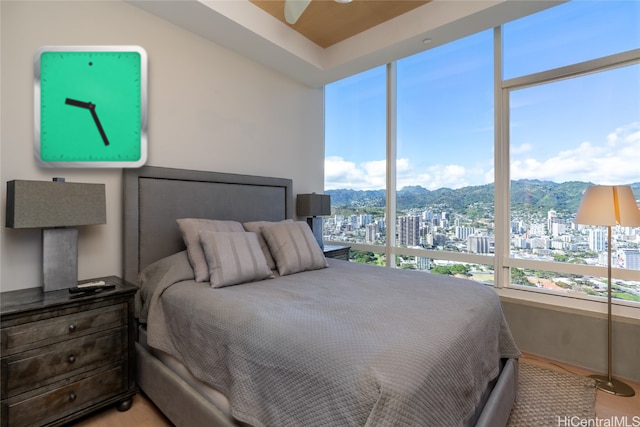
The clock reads h=9 m=26
